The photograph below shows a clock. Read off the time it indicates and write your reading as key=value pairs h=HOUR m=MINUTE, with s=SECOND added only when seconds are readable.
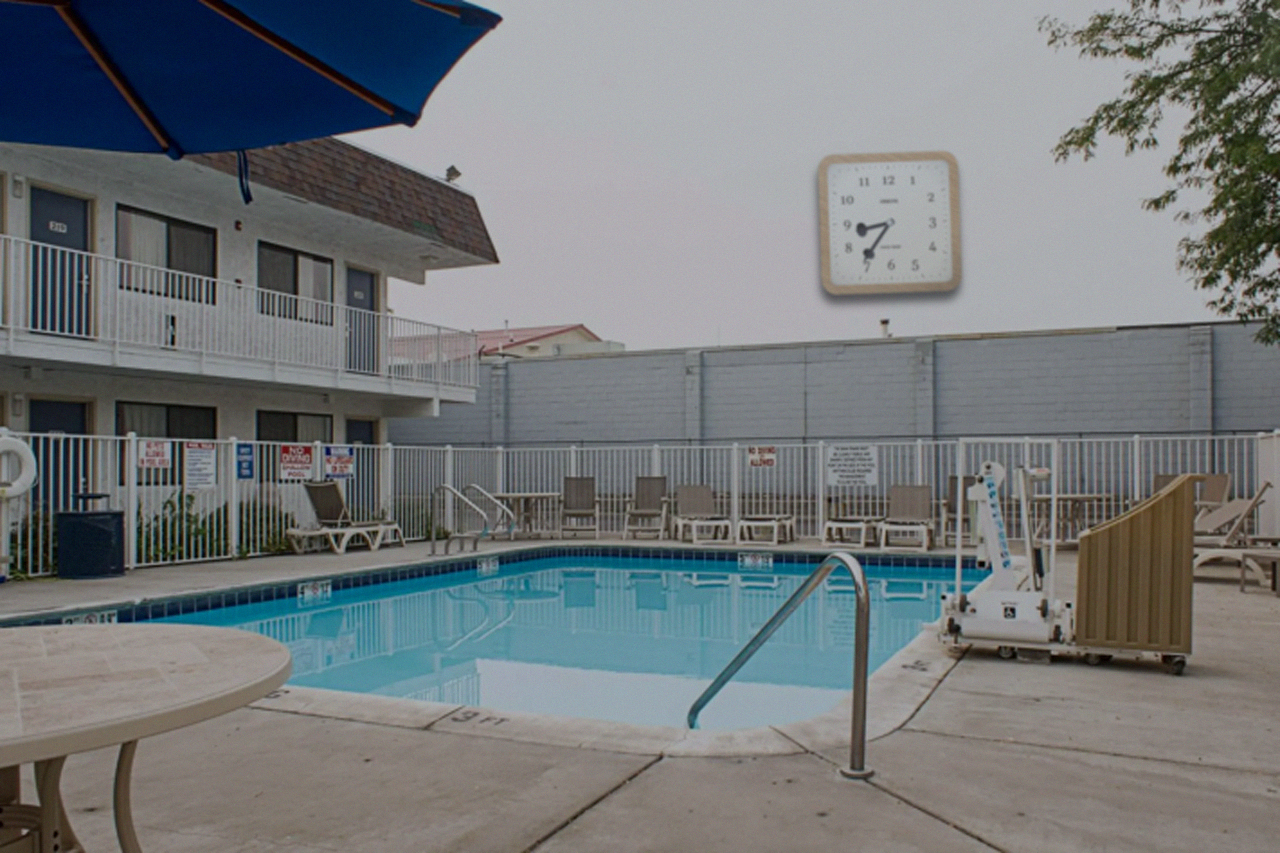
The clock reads h=8 m=36
